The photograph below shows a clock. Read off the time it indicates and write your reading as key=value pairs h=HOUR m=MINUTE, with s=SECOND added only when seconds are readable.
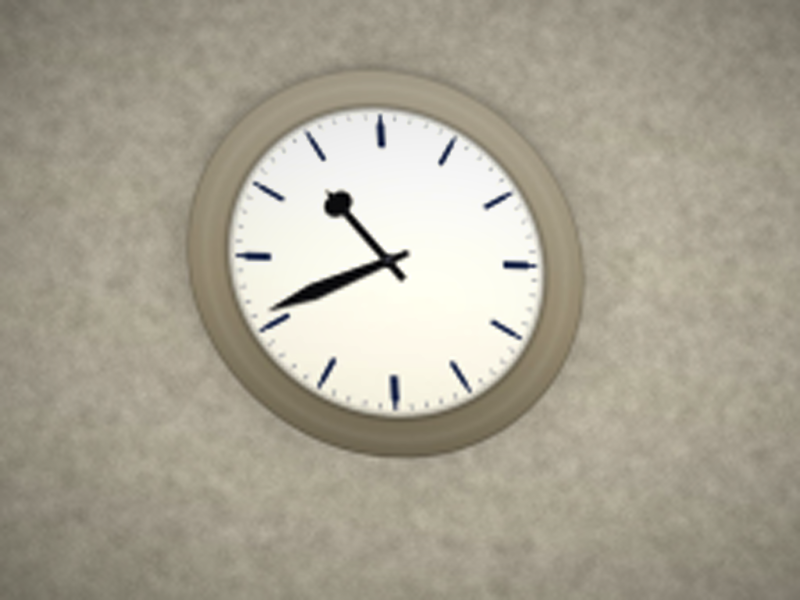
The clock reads h=10 m=41
